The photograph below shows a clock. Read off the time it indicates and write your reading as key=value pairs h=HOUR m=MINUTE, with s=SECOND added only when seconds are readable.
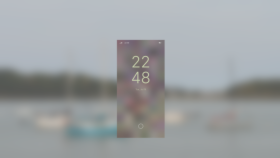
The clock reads h=22 m=48
